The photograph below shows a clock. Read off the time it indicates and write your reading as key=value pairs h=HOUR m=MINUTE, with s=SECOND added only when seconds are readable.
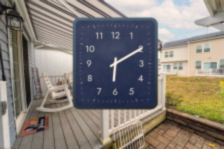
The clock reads h=6 m=10
